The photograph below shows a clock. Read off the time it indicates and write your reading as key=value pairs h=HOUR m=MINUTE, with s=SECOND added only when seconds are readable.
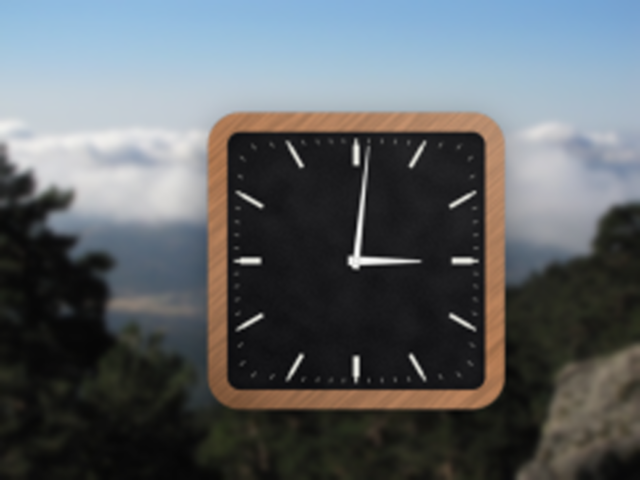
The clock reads h=3 m=1
